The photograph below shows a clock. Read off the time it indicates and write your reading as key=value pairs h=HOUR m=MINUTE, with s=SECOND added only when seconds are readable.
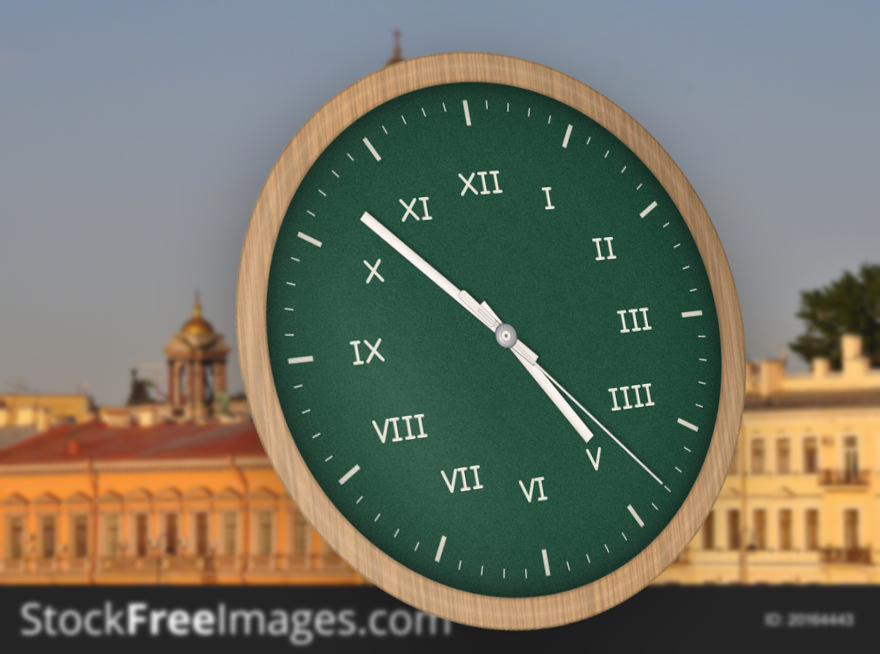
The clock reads h=4 m=52 s=23
